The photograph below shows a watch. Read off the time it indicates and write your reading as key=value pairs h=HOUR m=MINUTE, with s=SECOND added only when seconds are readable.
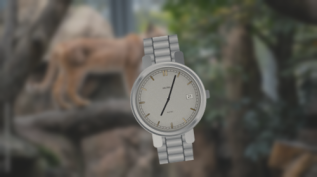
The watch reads h=7 m=4
